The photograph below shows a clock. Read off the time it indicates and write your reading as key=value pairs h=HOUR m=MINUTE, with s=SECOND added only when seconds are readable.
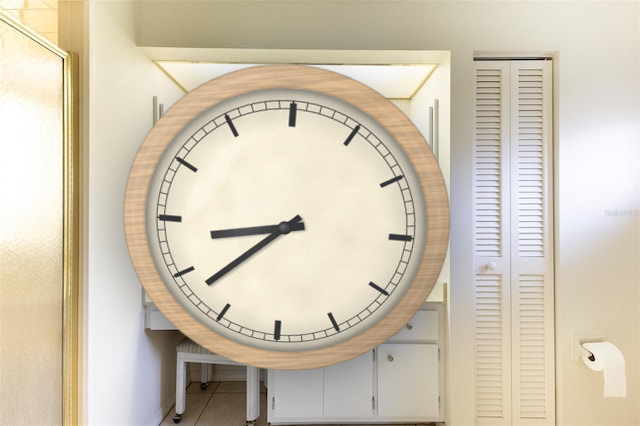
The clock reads h=8 m=38
